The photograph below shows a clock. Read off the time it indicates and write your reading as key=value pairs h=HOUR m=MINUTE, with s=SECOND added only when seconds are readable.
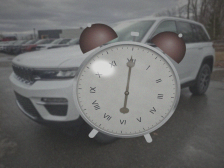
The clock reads h=6 m=0
